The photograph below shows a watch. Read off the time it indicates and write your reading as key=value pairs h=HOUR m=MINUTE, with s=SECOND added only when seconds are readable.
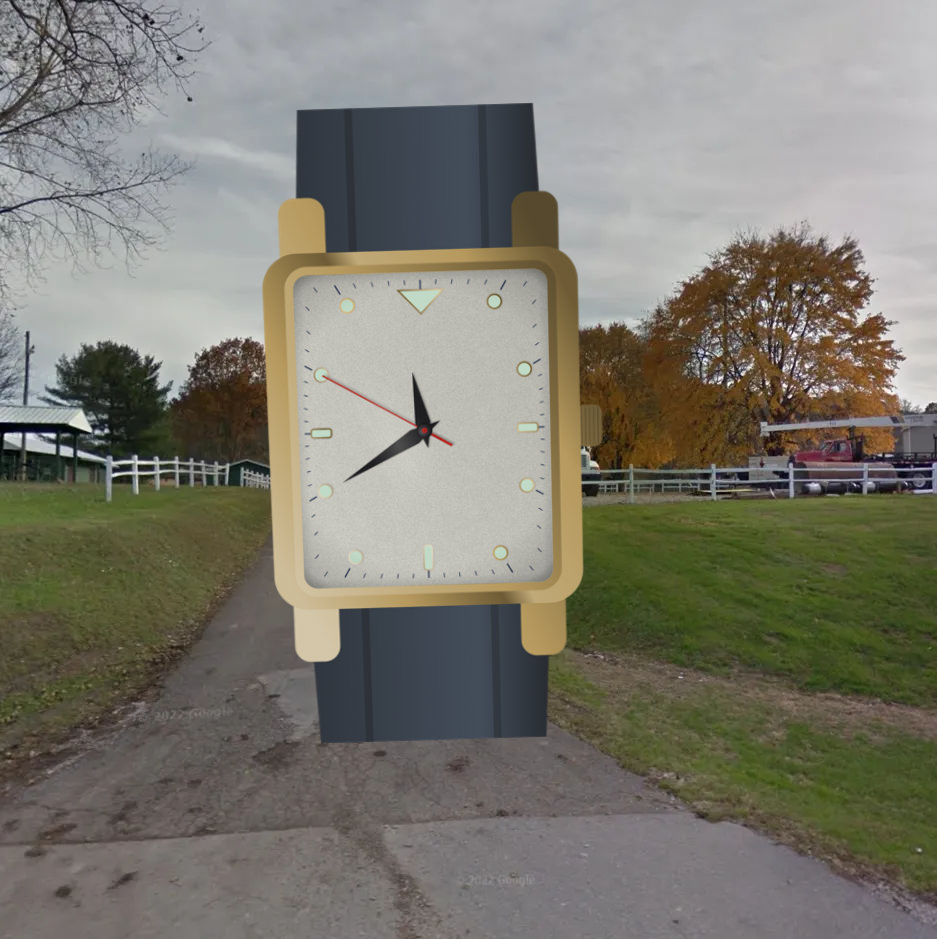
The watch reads h=11 m=39 s=50
